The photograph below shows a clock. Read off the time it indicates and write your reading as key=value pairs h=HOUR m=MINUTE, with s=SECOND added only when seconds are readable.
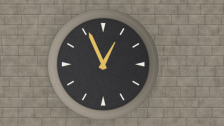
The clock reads h=12 m=56
